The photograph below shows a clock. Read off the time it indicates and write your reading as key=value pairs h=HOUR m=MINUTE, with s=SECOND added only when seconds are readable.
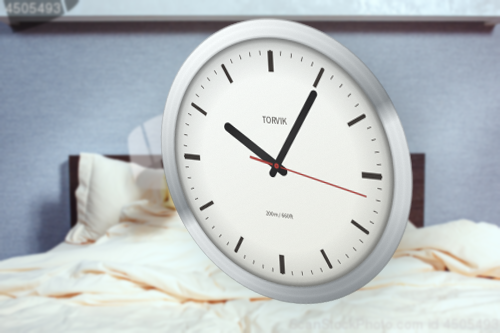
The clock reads h=10 m=5 s=17
